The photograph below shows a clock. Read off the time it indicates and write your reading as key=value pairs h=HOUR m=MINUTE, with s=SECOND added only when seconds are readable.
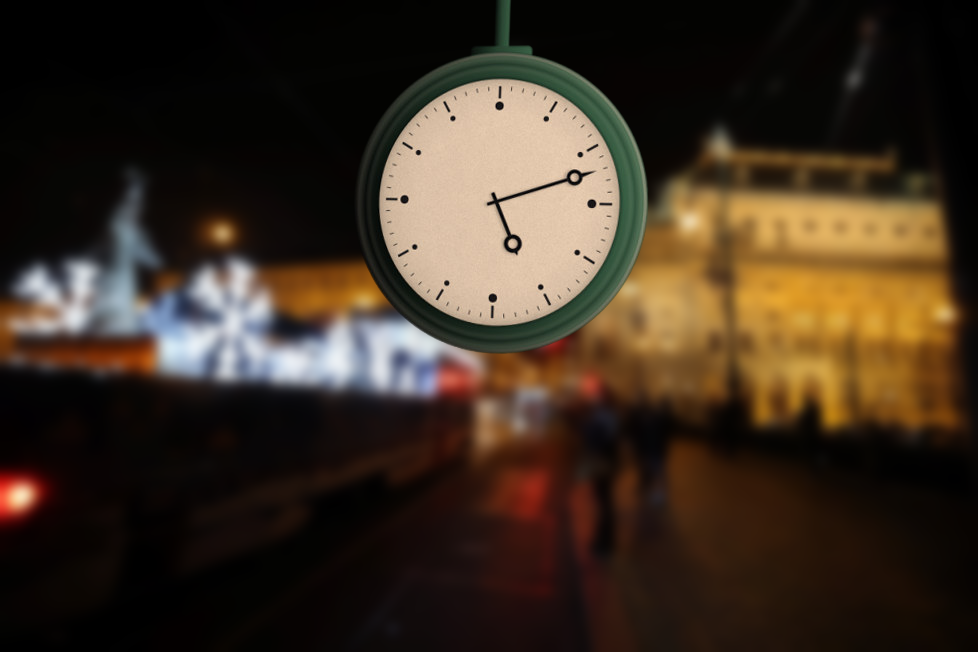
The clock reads h=5 m=12
